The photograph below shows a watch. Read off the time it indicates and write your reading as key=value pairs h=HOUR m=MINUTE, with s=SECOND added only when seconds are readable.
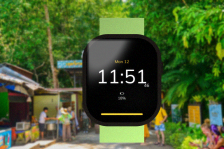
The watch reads h=11 m=51
